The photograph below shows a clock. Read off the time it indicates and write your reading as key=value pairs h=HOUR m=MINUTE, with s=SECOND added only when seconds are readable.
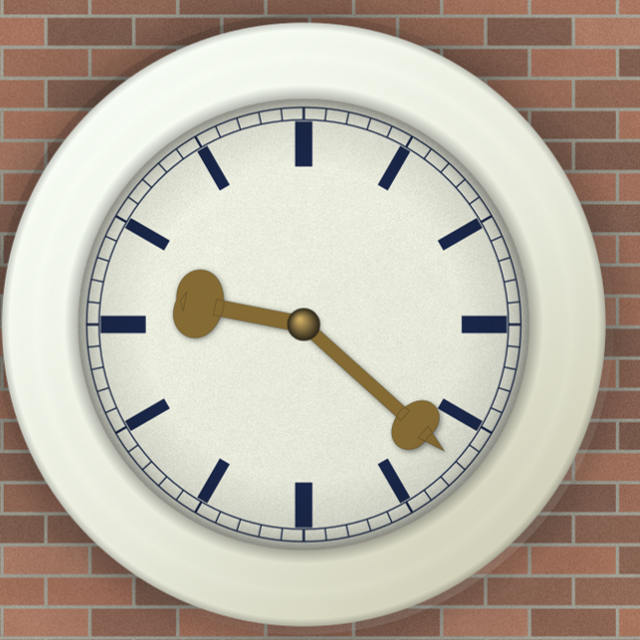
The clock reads h=9 m=22
